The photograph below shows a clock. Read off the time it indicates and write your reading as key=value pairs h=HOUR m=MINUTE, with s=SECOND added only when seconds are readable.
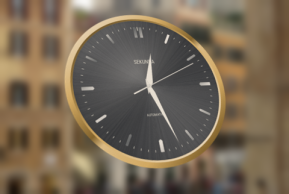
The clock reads h=12 m=27 s=11
